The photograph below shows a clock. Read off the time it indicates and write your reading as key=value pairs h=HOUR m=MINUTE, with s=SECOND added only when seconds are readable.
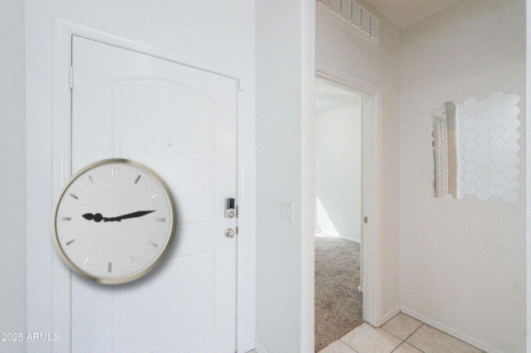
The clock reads h=9 m=13
